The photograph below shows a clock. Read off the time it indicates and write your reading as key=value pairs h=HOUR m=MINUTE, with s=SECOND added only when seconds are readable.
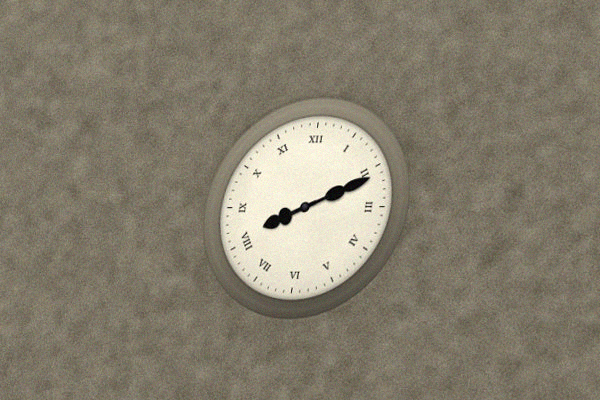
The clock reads h=8 m=11
